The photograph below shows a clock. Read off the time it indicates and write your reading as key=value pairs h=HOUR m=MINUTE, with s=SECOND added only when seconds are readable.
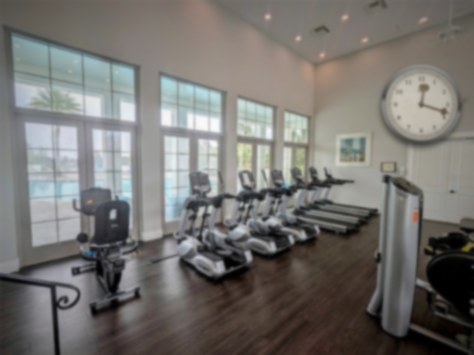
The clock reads h=12 m=18
